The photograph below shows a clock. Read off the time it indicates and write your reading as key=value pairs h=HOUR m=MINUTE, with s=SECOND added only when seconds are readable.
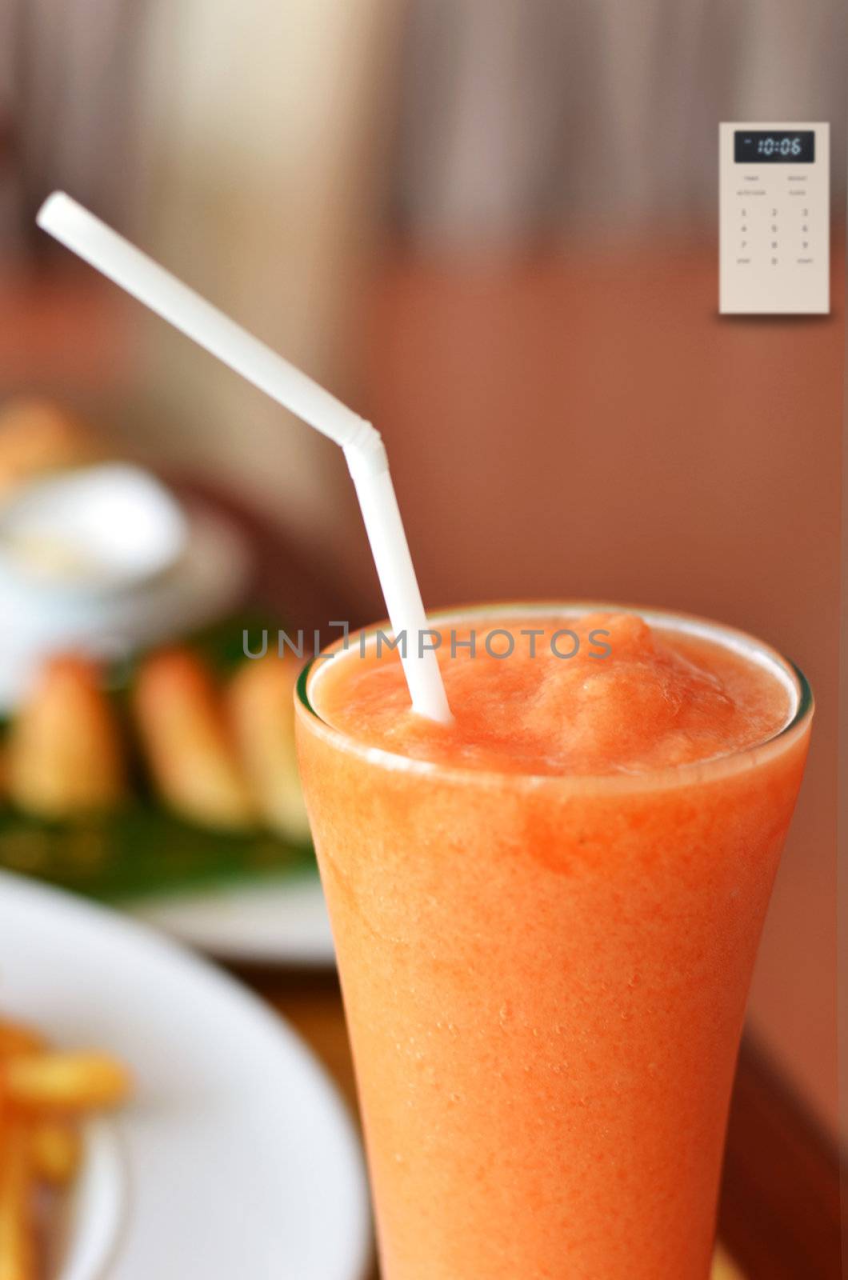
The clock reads h=10 m=6
